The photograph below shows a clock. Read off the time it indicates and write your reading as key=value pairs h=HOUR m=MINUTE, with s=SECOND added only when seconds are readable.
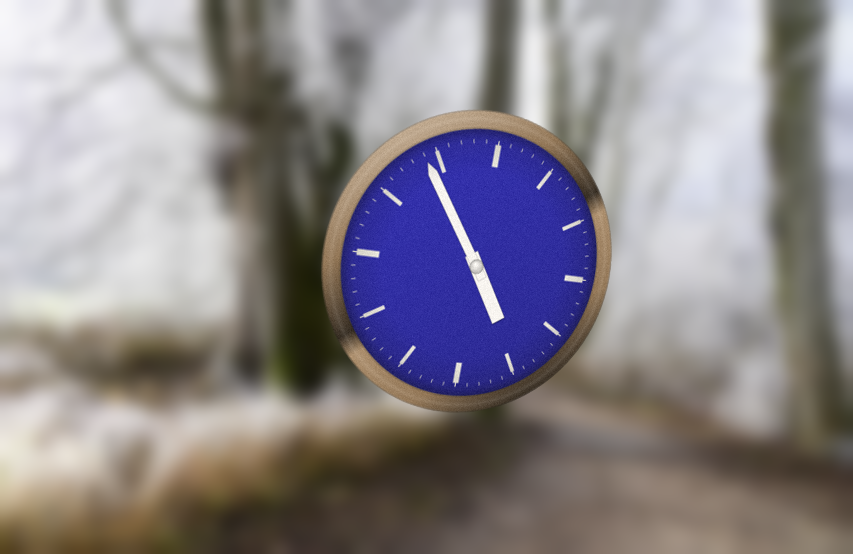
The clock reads h=4 m=54
